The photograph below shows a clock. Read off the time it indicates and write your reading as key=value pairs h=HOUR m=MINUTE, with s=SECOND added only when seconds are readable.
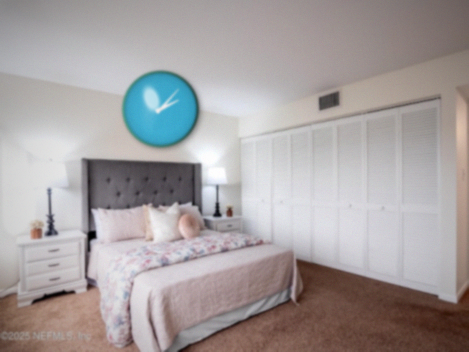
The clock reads h=2 m=7
